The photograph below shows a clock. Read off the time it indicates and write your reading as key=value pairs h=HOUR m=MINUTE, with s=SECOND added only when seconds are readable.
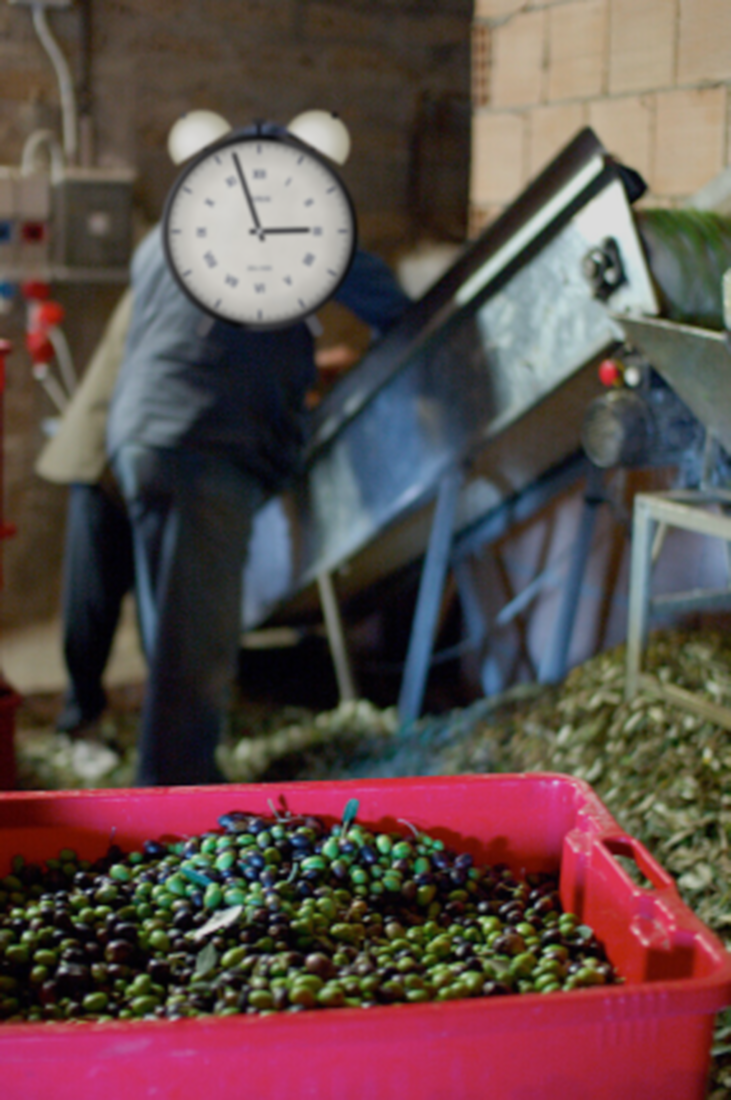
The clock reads h=2 m=57
